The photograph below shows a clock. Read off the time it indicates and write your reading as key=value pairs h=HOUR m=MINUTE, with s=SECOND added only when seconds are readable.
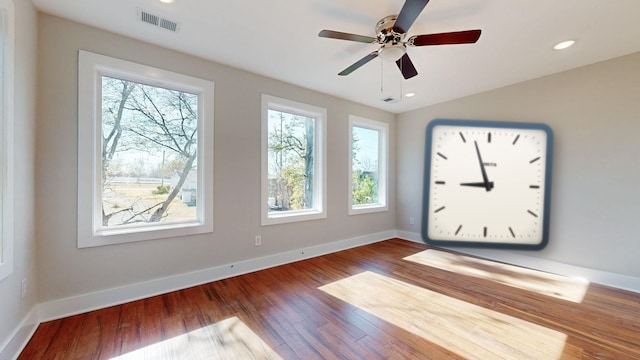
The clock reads h=8 m=57
